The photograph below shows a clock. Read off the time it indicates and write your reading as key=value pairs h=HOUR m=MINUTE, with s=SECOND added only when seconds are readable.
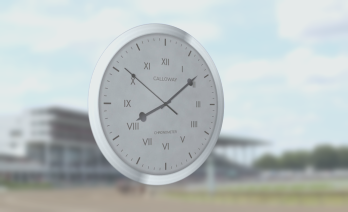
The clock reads h=8 m=8 s=51
